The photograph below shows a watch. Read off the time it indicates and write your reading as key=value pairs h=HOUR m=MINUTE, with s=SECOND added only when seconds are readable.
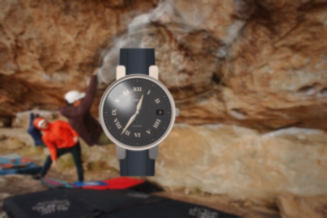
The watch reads h=12 m=36
